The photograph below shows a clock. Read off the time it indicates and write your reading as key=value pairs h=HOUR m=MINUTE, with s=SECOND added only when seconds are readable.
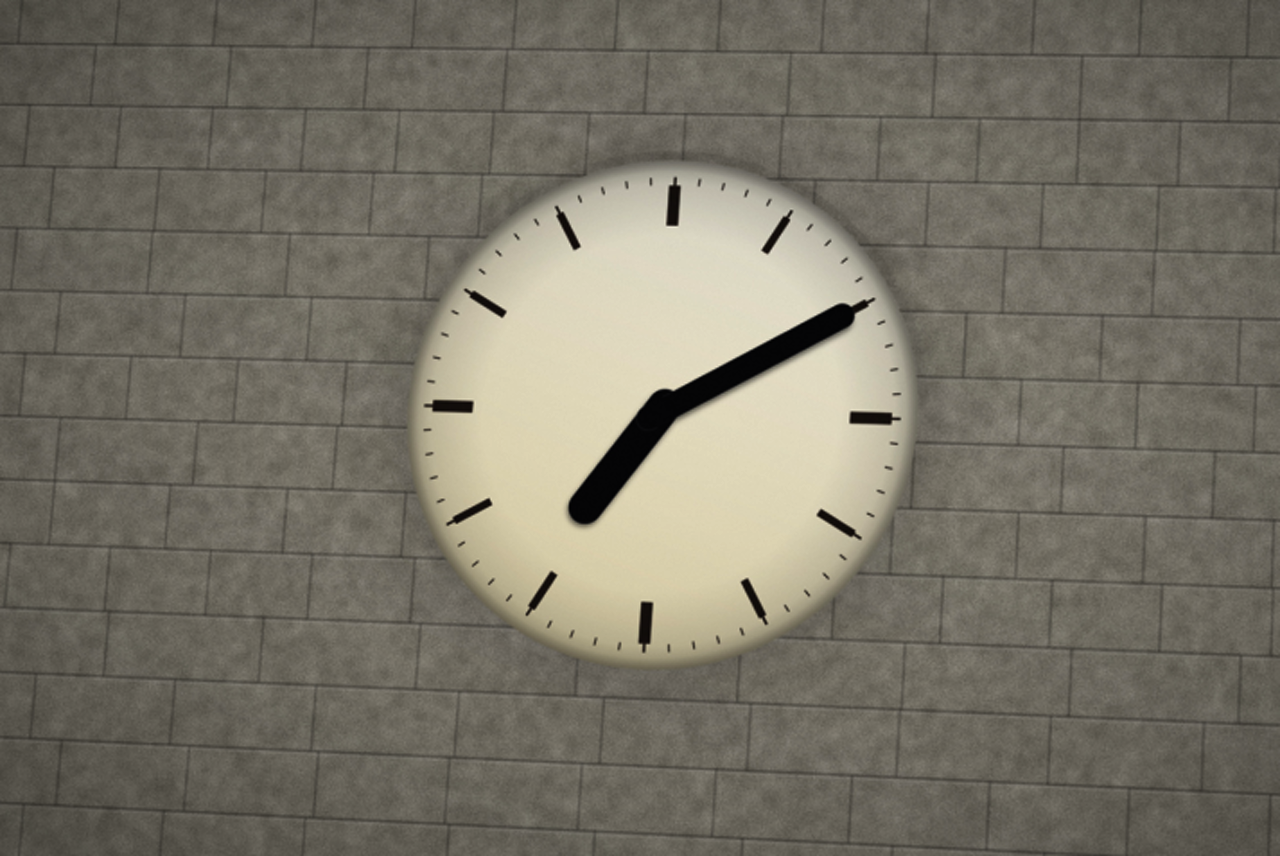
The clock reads h=7 m=10
